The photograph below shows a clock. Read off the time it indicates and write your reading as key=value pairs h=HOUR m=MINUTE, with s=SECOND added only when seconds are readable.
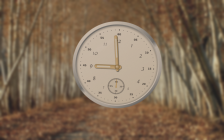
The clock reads h=8 m=59
